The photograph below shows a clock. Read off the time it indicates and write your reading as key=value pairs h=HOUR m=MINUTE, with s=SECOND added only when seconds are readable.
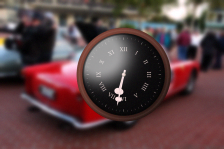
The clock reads h=6 m=32
